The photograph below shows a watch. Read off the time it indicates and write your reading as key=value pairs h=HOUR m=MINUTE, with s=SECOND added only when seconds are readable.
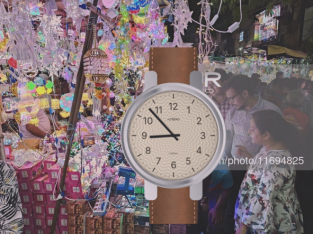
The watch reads h=8 m=53
